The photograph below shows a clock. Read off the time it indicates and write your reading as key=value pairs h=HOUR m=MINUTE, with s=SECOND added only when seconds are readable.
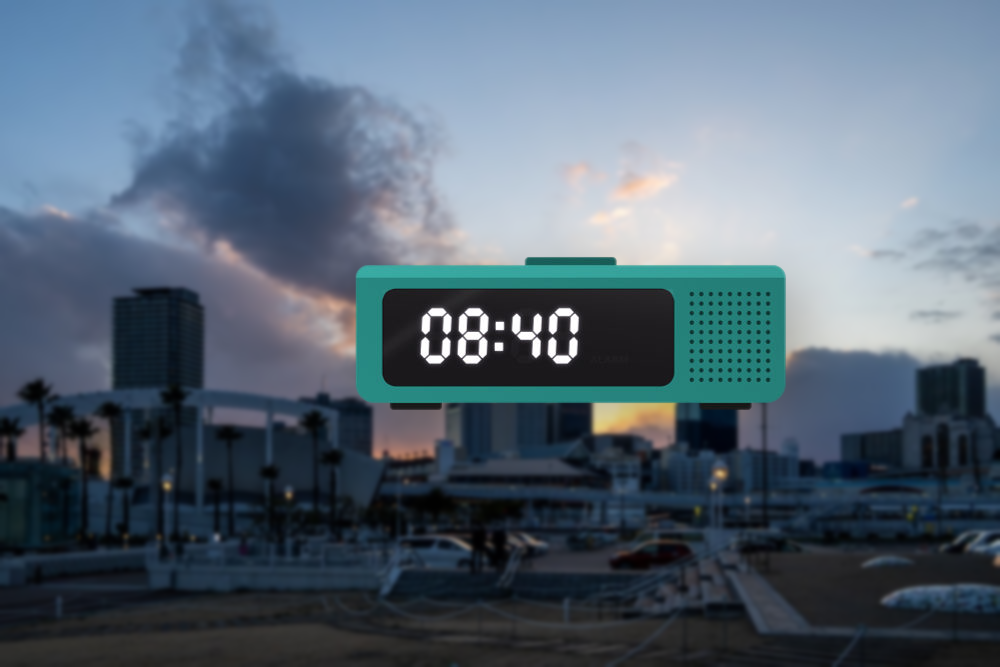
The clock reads h=8 m=40
